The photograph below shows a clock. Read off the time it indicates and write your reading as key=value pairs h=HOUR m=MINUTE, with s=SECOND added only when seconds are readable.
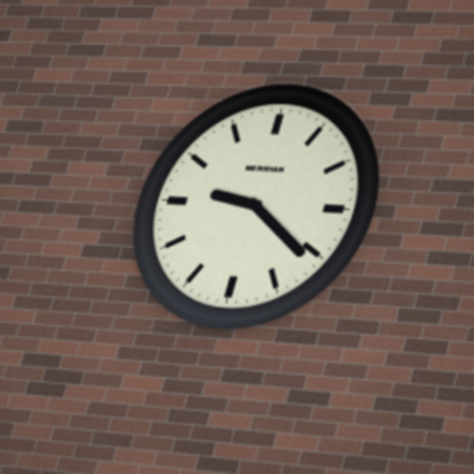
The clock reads h=9 m=21
